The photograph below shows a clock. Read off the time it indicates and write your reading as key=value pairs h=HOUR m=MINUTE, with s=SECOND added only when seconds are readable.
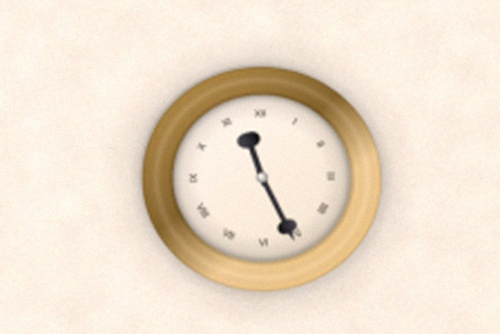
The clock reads h=11 m=26
